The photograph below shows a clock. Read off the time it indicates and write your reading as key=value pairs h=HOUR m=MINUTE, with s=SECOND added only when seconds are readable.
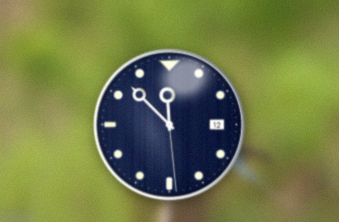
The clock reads h=11 m=52 s=29
